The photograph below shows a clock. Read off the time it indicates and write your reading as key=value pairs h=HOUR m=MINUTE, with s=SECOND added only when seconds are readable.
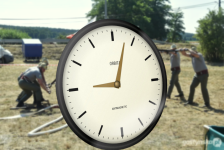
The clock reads h=9 m=3
